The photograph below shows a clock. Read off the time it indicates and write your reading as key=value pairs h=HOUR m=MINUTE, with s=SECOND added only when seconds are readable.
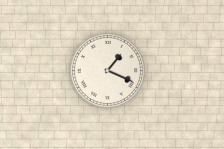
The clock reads h=1 m=19
